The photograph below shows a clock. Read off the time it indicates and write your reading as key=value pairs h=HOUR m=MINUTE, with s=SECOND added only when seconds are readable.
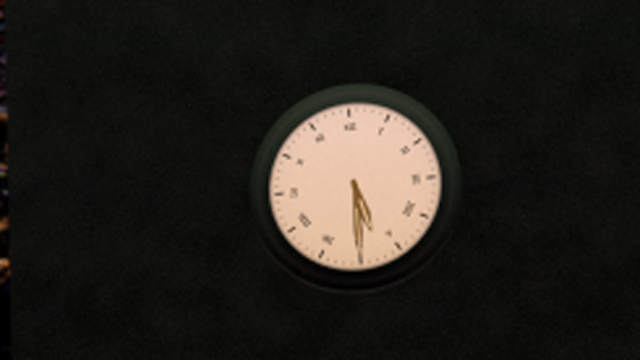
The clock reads h=5 m=30
